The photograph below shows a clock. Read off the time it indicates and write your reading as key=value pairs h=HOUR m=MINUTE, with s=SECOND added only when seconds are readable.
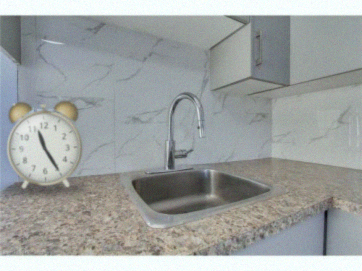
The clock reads h=11 m=25
